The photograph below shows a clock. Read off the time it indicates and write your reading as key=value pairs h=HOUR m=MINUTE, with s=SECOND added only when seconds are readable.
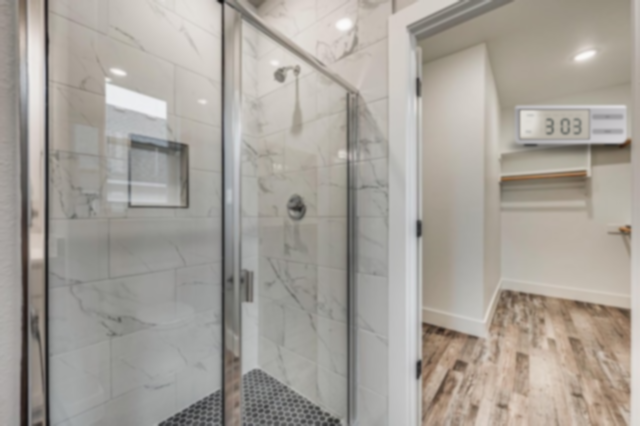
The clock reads h=3 m=3
